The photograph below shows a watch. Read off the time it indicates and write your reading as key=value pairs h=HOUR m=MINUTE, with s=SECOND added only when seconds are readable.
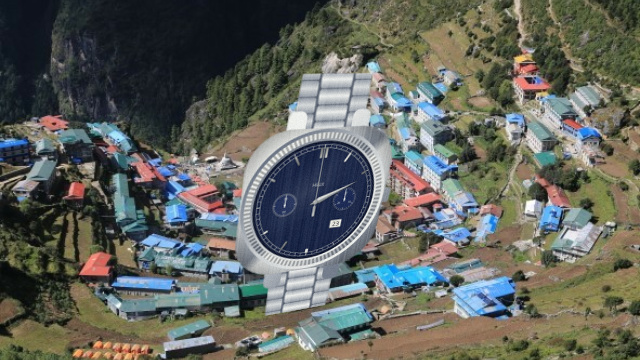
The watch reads h=2 m=11
